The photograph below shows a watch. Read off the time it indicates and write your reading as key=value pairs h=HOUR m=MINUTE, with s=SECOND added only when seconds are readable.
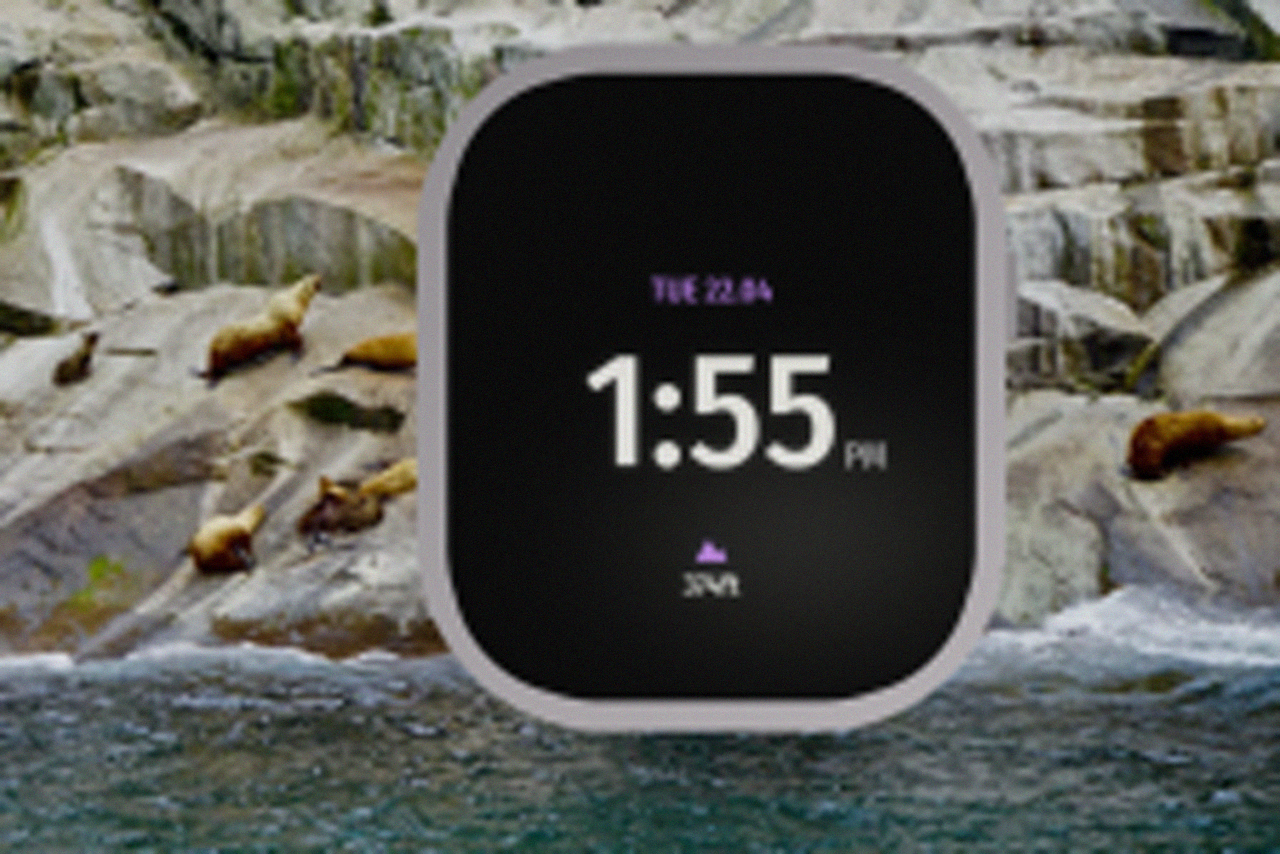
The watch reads h=1 m=55
